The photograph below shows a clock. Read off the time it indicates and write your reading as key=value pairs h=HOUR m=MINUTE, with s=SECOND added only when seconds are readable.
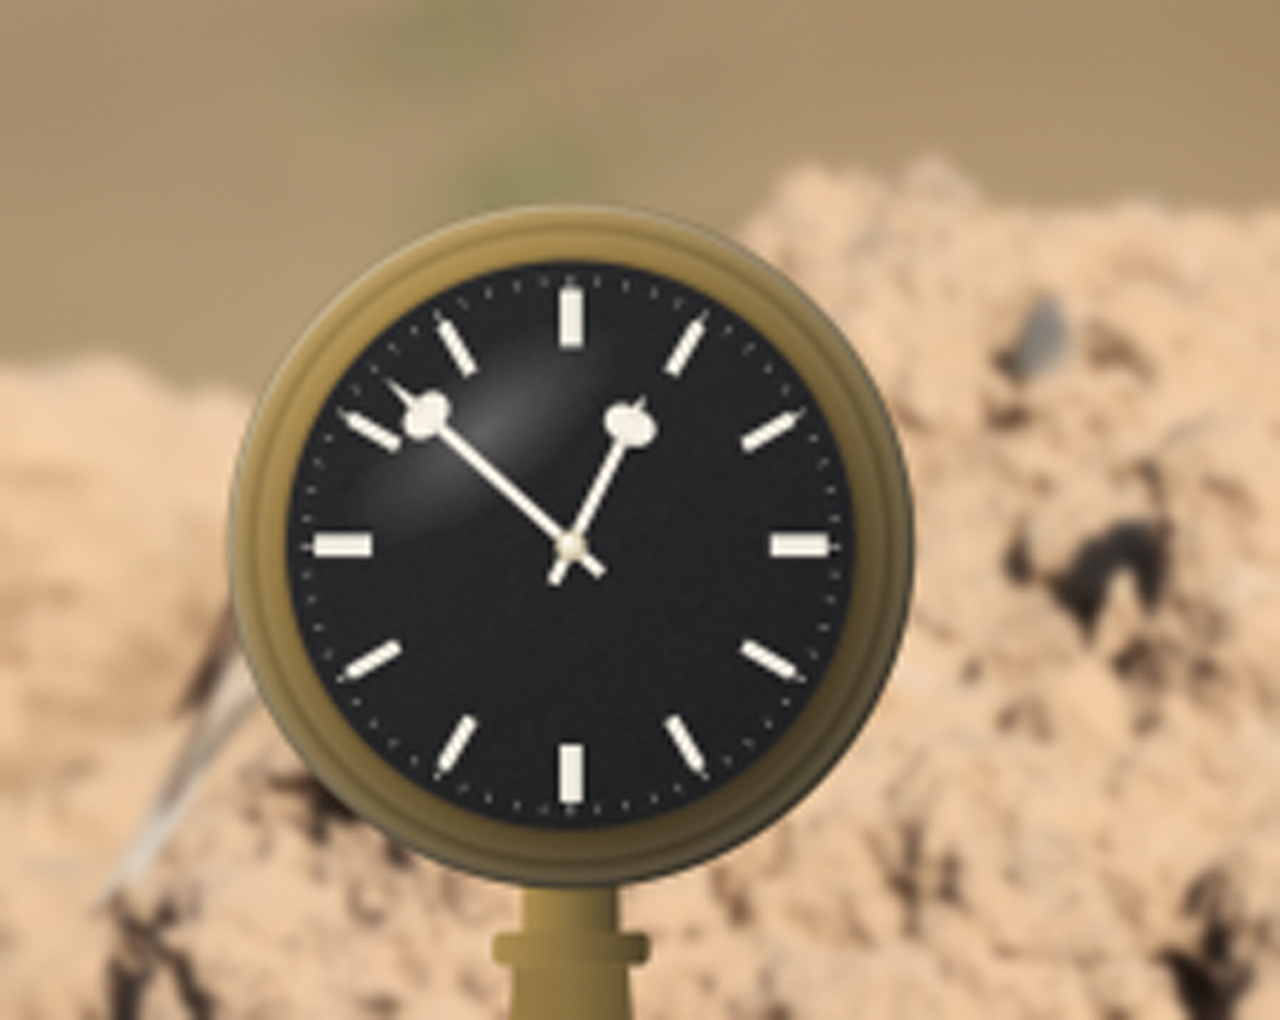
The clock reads h=12 m=52
